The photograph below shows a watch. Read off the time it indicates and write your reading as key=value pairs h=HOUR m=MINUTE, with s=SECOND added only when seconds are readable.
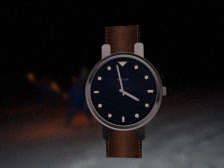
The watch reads h=3 m=58
